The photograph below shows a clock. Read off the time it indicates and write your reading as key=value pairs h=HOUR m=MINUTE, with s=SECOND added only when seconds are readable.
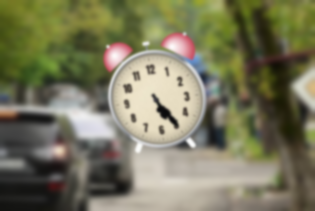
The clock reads h=5 m=25
